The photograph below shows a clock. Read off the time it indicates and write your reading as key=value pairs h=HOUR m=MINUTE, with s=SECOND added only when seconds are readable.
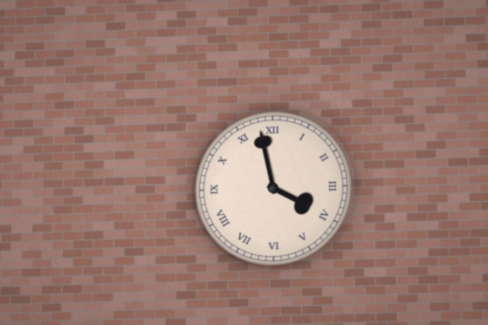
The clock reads h=3 m=58
